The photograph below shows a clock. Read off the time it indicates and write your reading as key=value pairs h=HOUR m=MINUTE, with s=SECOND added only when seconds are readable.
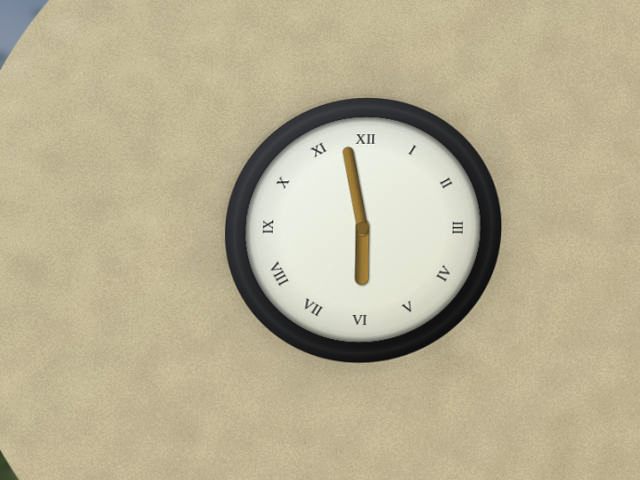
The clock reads h=5 m=58
